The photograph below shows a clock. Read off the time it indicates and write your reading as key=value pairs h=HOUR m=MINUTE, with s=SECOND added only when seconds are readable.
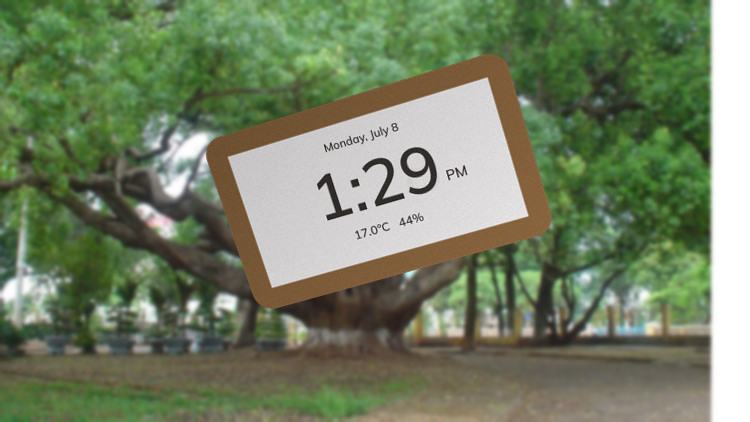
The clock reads h=1 m=29
